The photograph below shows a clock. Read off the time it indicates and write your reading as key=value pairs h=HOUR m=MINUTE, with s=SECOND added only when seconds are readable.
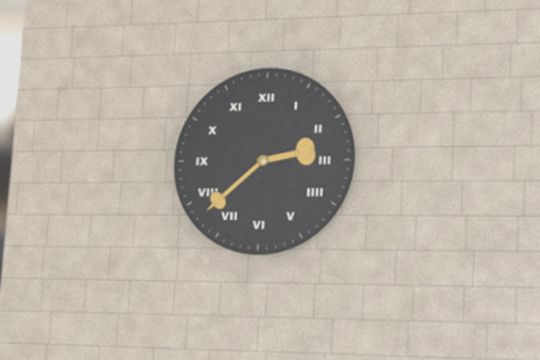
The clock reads h=2 m=38
